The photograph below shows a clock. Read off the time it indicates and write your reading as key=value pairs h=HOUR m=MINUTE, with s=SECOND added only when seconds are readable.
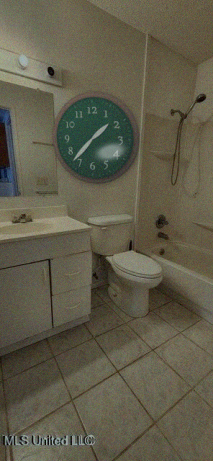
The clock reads h=1 m=37
